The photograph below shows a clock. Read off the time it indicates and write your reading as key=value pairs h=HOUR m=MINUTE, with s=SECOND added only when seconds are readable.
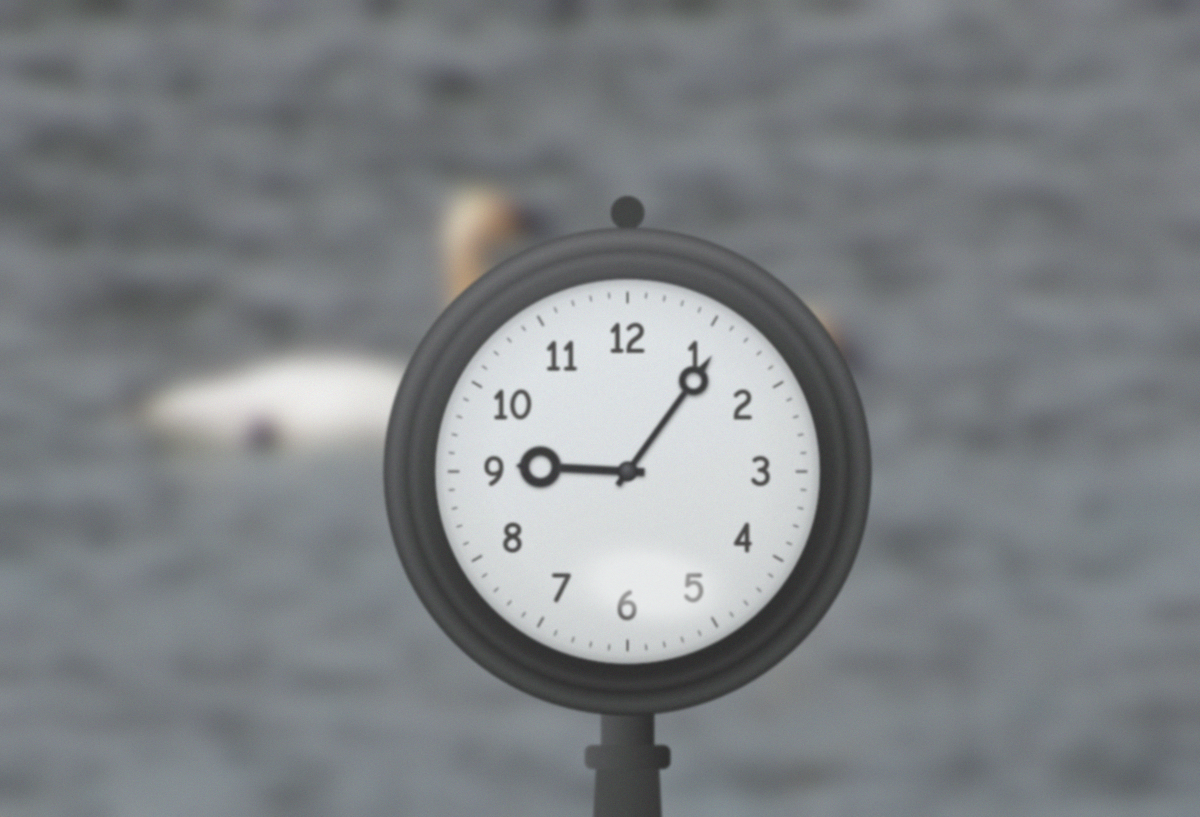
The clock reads h=9 m=6
